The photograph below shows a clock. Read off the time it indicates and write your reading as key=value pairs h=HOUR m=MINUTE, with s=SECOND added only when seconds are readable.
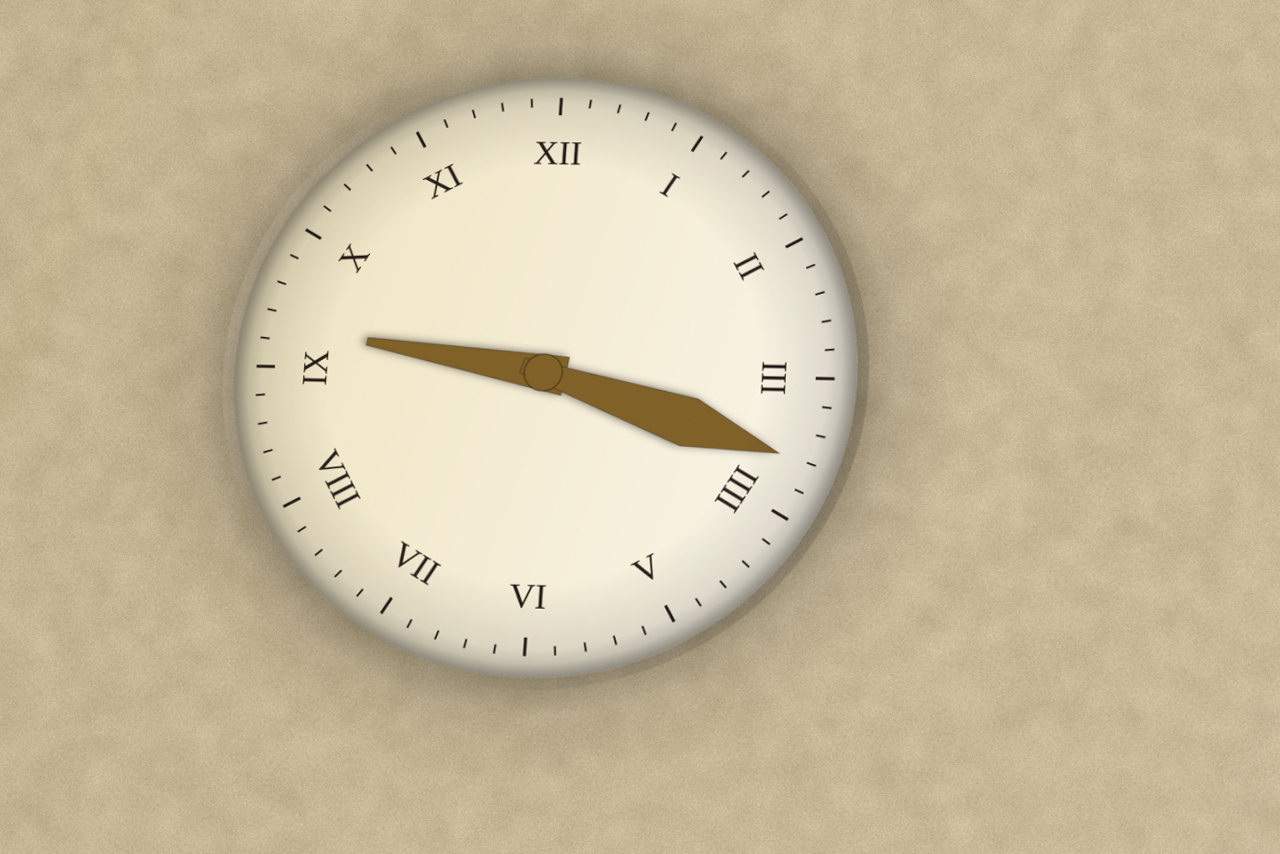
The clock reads h=9 m=18
